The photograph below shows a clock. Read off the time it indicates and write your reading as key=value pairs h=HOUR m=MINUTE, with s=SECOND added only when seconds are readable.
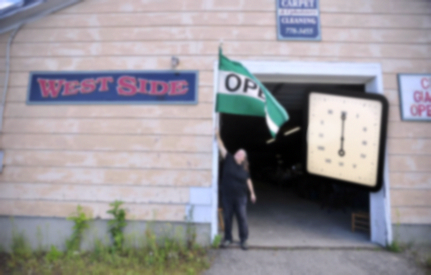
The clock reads h=6 m=0
